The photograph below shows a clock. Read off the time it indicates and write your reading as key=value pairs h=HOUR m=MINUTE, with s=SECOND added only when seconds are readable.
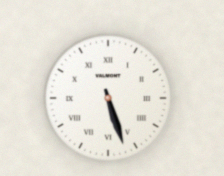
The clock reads h=5 m=27
